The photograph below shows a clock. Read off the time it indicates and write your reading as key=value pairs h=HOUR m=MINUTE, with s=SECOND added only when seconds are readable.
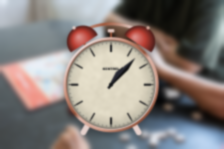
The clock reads h=1 m=7
